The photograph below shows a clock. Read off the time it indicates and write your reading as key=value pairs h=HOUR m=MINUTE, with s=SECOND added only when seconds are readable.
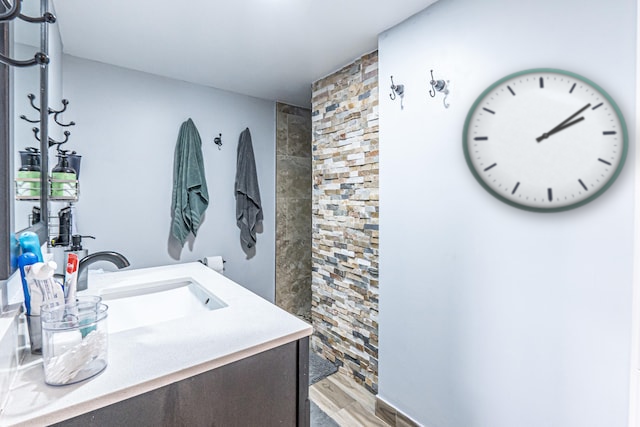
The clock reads h=2 m=9
